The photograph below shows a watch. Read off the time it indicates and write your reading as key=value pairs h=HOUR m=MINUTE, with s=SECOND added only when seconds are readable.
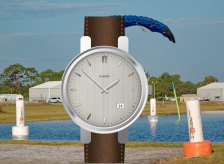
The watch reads h=1 m=52
